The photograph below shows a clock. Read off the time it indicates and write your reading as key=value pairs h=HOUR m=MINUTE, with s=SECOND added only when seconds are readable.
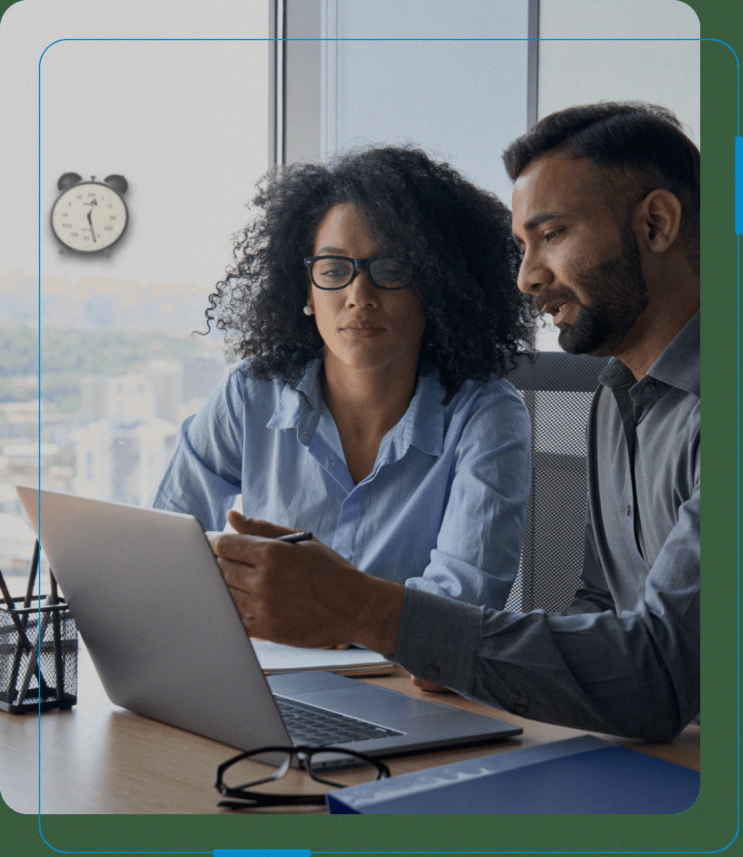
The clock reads h=12 m=27
